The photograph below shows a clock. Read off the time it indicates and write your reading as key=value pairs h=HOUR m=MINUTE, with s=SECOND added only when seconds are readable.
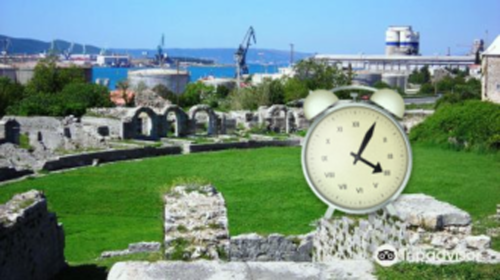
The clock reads h=4 m=5
